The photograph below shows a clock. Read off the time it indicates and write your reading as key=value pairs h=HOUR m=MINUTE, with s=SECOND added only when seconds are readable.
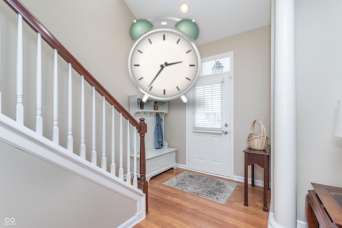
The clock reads h=2 m=36
